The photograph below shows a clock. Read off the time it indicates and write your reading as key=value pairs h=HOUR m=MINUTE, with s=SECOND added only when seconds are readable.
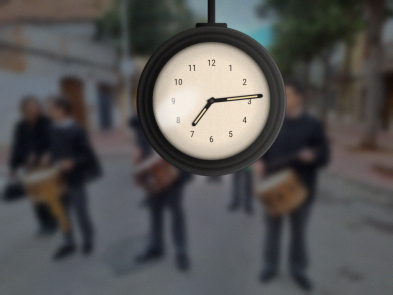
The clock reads h=7 m=14
